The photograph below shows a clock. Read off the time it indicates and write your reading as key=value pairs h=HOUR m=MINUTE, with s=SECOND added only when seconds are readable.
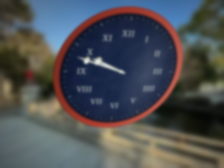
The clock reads h=9 m=48
